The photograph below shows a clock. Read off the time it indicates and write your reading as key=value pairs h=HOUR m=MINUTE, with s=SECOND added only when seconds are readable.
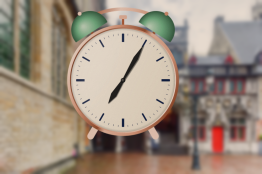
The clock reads h=7 m=5
